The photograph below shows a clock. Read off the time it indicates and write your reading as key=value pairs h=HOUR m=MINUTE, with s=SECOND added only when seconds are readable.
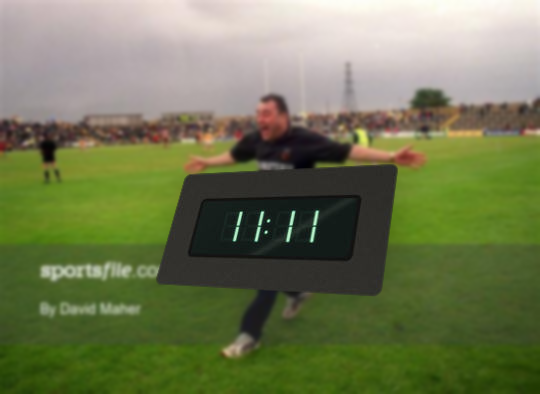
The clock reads h=11 m=11
